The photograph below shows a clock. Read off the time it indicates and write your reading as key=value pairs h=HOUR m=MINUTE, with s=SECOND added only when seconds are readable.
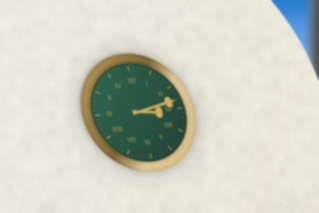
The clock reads h=3 m=13
